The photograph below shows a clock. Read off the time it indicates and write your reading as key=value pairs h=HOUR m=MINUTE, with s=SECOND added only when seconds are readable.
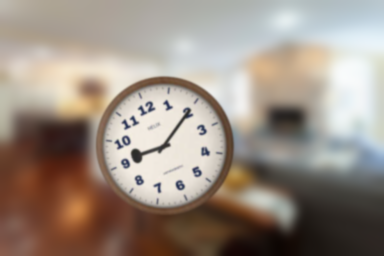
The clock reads h=9 m=10
